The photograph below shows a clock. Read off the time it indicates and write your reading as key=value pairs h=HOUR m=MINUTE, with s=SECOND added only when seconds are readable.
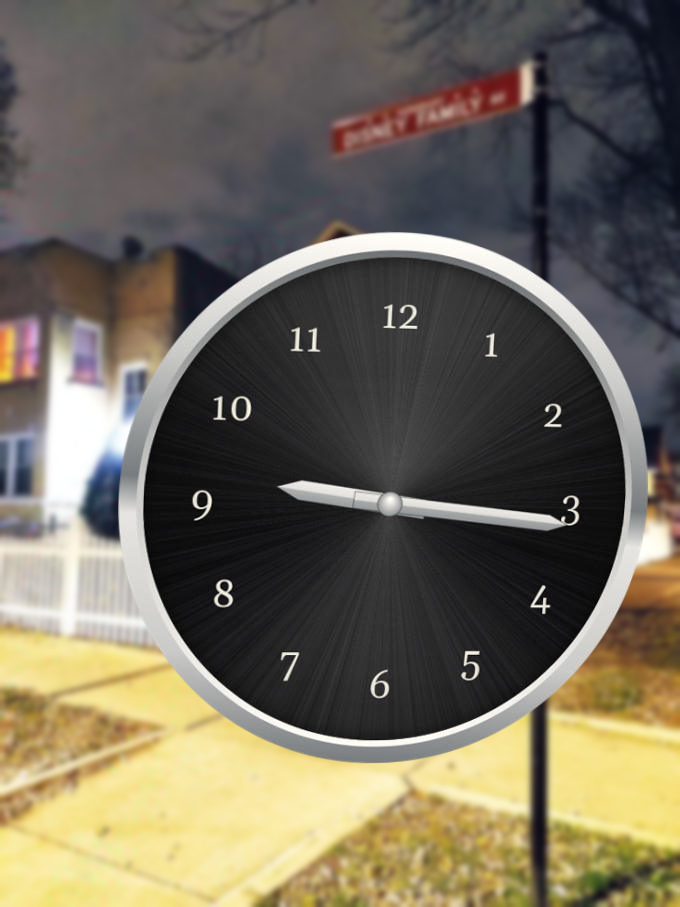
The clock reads h=9 m=16
